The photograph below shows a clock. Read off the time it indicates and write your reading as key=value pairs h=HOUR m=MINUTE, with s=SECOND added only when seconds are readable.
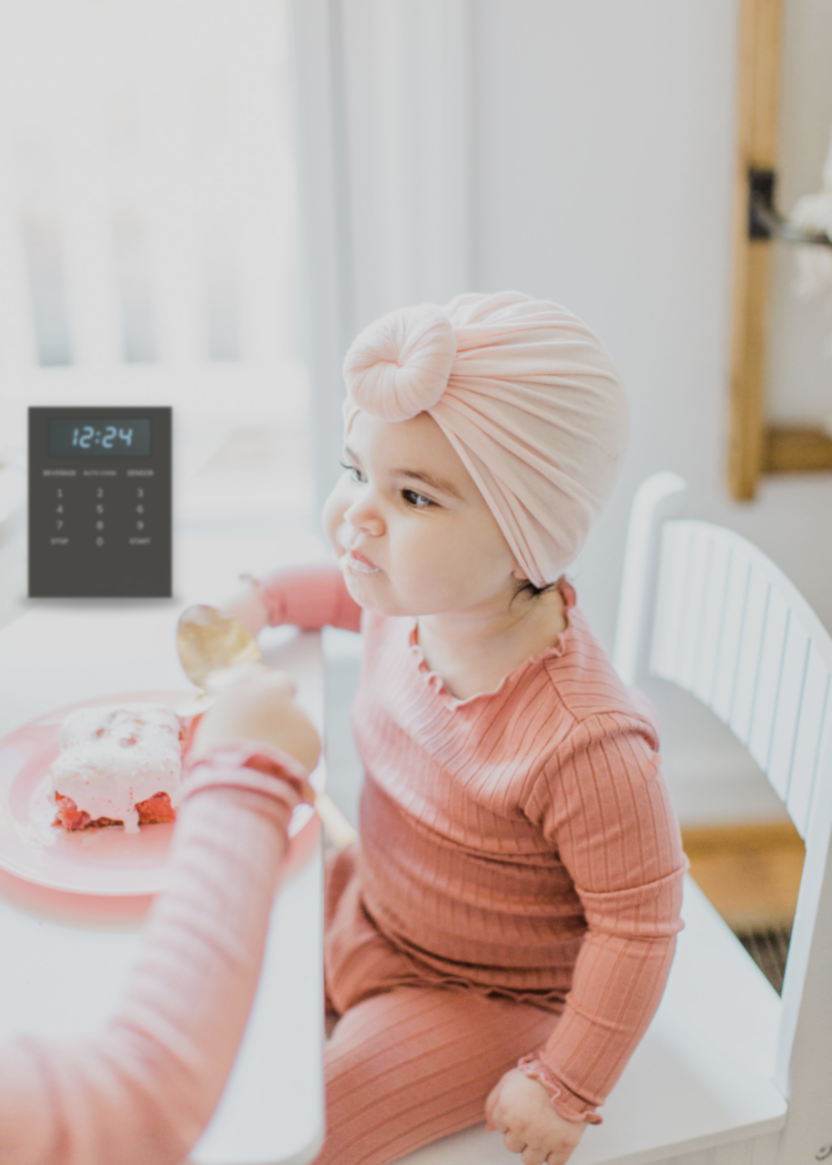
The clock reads h=12 m=24
